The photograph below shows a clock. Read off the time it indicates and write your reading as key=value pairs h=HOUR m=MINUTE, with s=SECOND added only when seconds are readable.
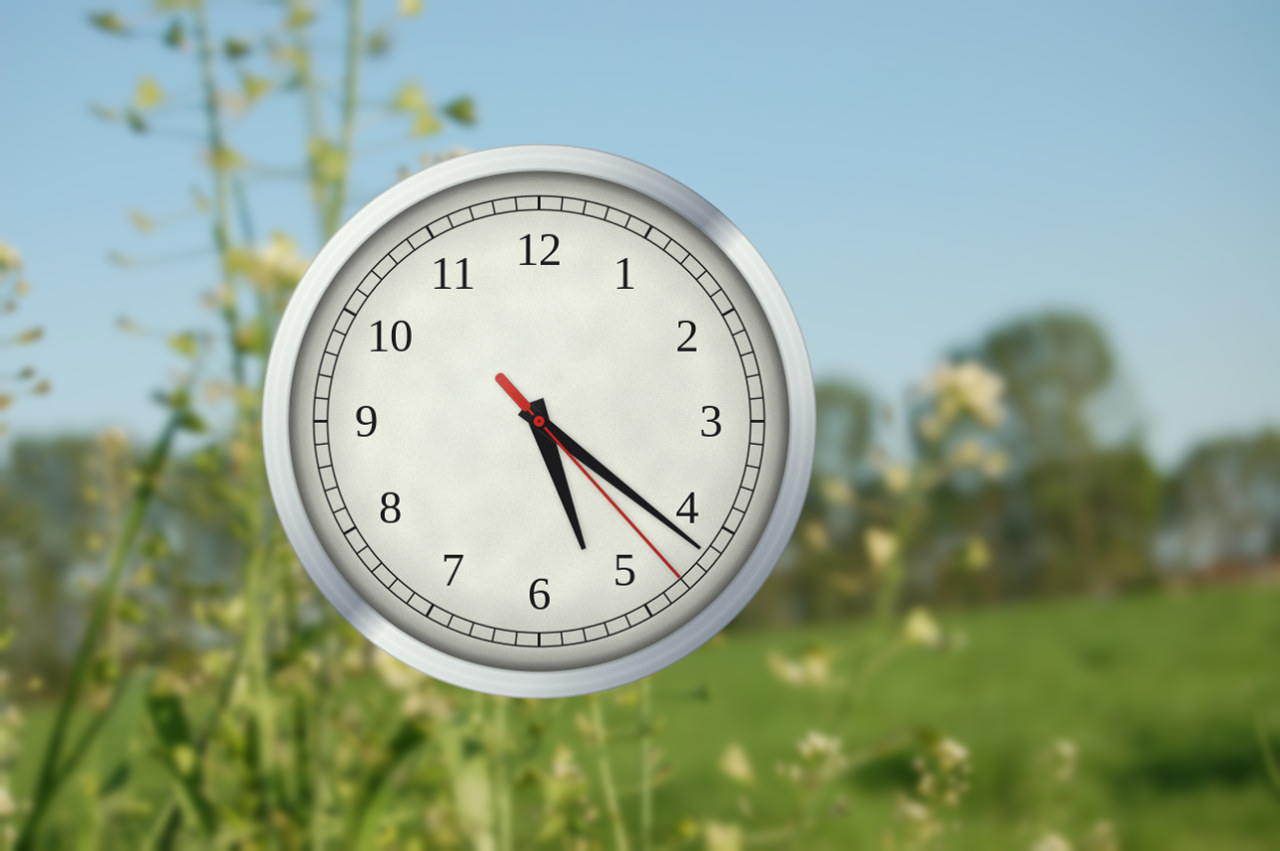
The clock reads h=5 m=21 s=23
